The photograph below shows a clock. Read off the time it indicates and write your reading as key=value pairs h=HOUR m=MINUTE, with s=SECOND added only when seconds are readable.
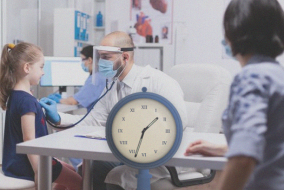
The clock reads h=1 m=33
